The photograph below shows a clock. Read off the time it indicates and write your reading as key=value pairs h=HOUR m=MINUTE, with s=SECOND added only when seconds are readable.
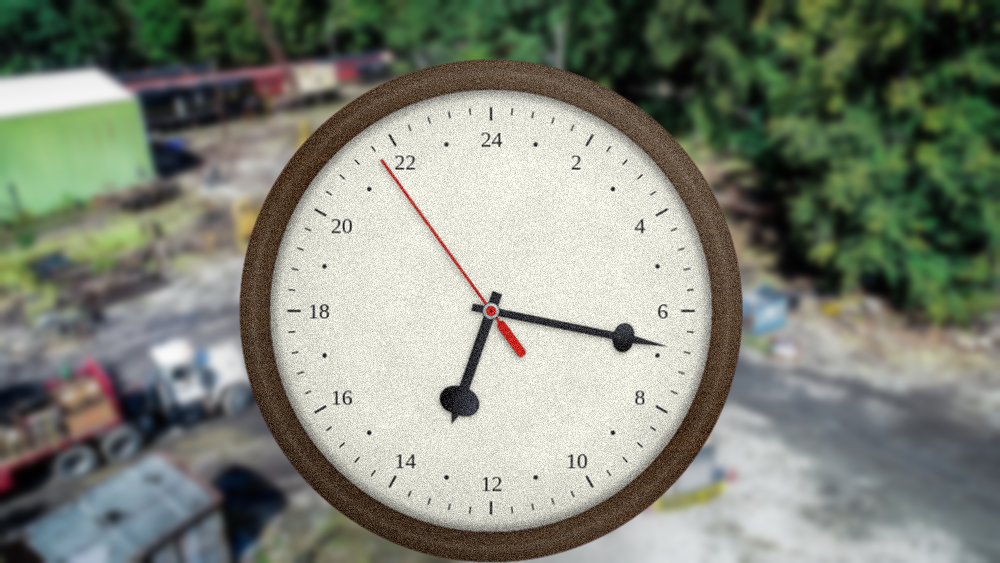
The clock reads h=13 m=16 s=54
